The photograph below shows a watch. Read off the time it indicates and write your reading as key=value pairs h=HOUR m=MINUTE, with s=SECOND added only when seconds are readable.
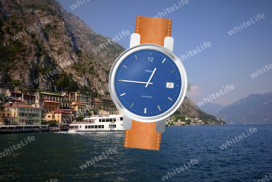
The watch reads h=12 m=45
